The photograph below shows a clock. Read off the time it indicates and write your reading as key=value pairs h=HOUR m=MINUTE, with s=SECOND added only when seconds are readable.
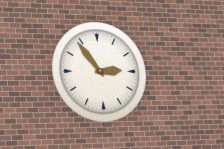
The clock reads h=2 m=54
